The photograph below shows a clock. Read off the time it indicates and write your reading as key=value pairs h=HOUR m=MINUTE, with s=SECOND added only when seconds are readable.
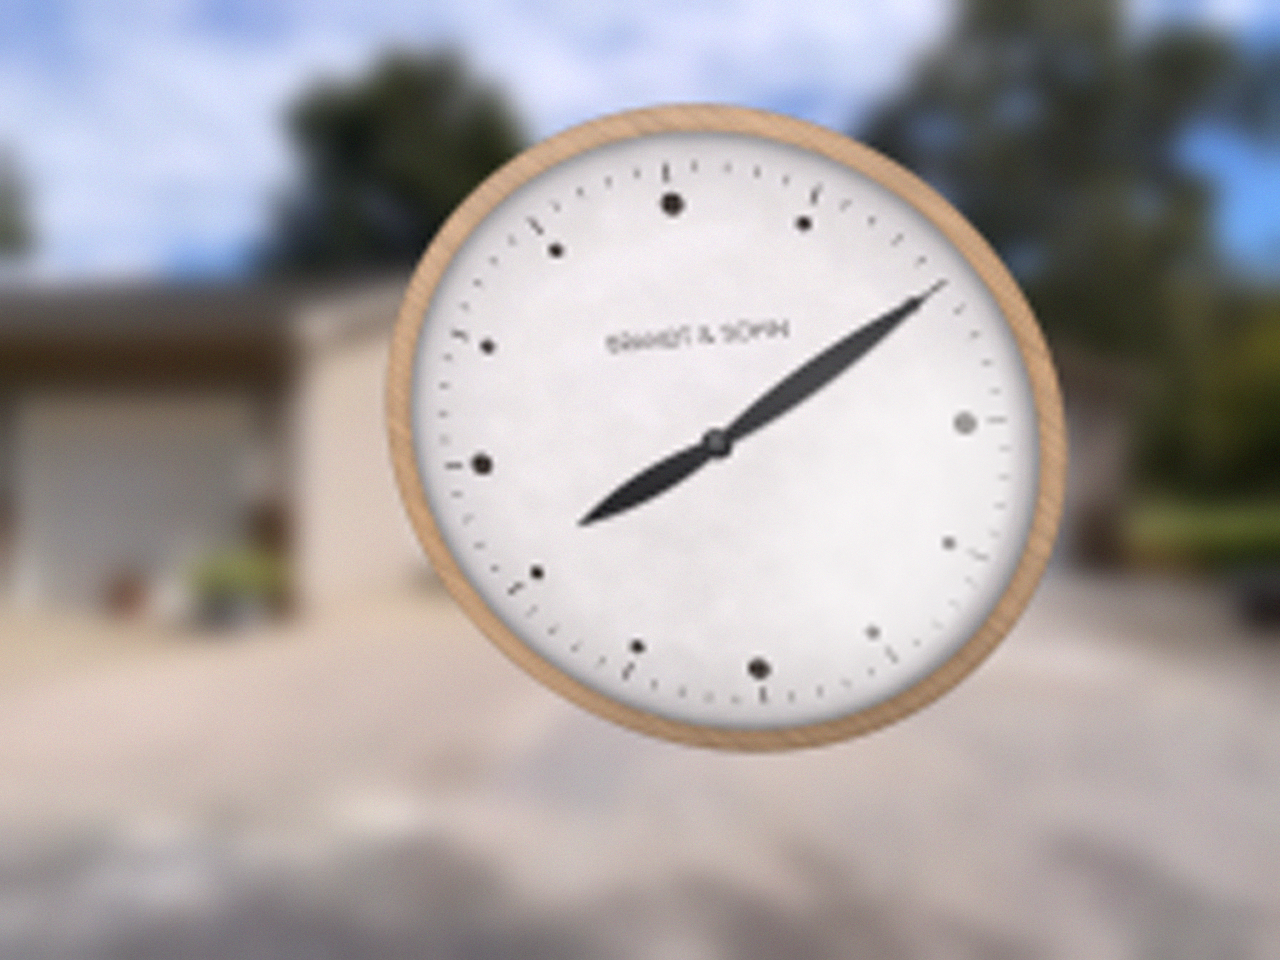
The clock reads h=8 m=10
